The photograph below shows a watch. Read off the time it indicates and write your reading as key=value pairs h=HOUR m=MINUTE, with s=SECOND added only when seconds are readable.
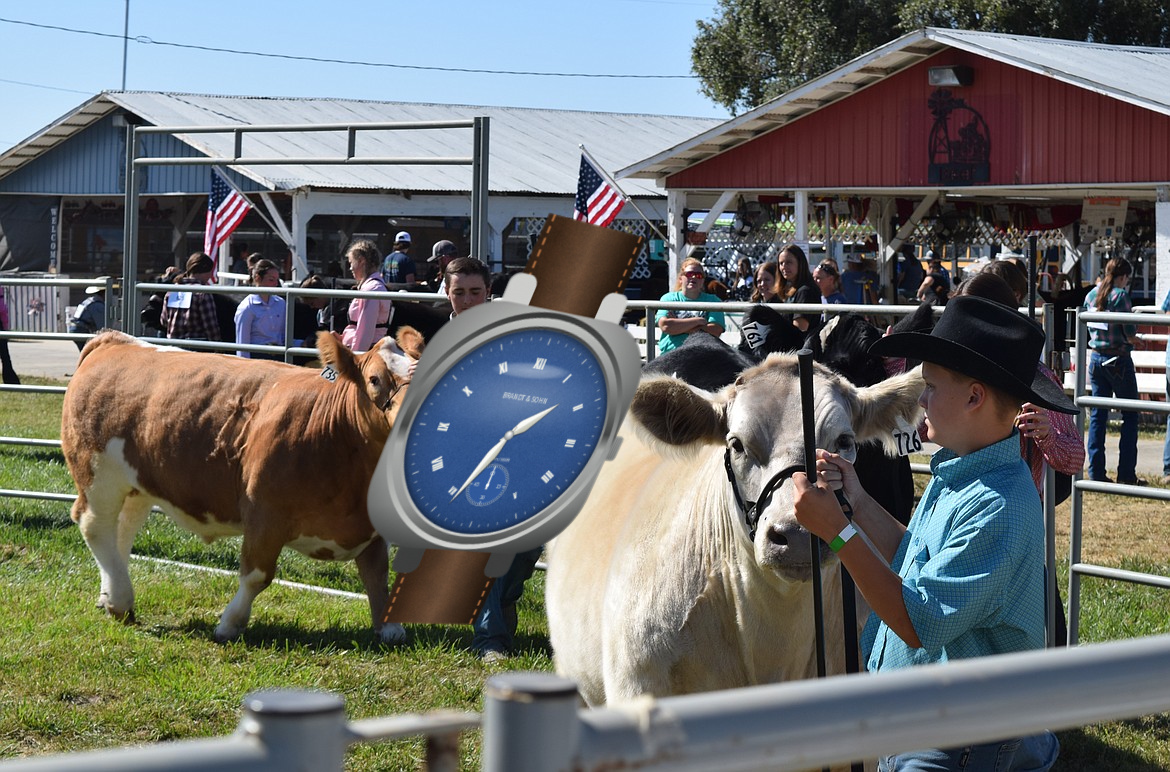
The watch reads h=1 m=34
